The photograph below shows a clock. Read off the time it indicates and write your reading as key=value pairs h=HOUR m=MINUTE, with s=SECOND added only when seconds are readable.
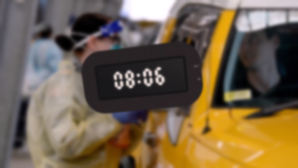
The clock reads h=8 m=6
